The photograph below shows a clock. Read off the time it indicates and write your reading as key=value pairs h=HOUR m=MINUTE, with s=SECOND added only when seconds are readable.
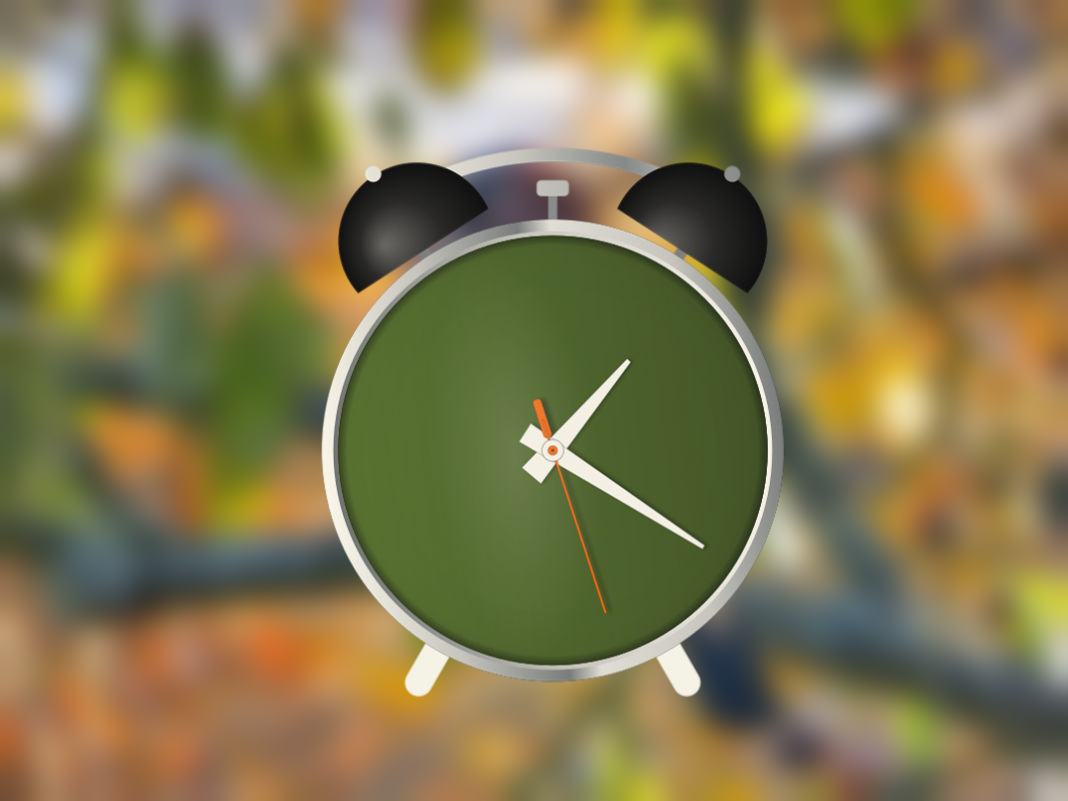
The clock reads h=1 m=20 s=27
